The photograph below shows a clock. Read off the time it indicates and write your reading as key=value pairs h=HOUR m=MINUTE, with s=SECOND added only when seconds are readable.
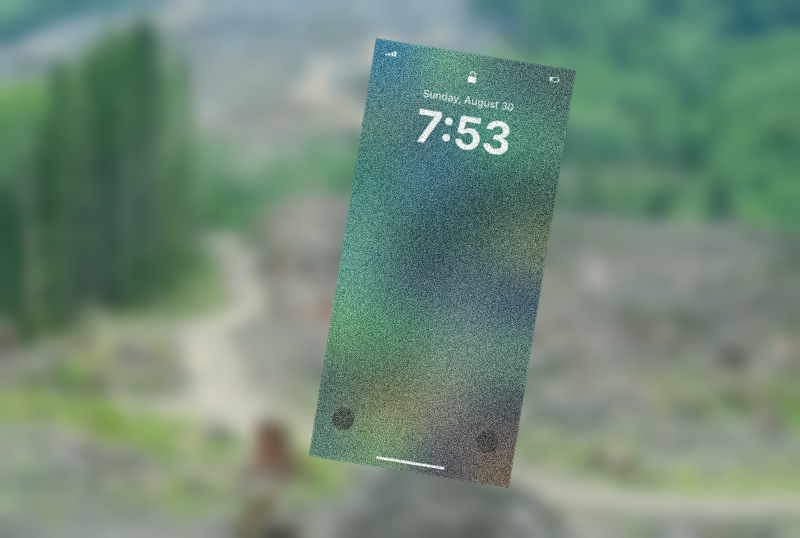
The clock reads h=7 m=53
